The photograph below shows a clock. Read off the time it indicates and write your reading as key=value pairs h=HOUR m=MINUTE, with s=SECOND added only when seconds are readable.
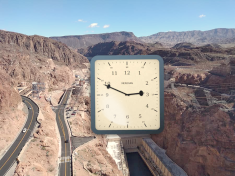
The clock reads h=2 m=49
